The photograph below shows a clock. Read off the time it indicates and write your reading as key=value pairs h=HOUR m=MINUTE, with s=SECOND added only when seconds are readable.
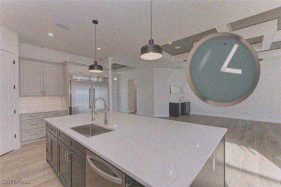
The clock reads h=3 m=4
